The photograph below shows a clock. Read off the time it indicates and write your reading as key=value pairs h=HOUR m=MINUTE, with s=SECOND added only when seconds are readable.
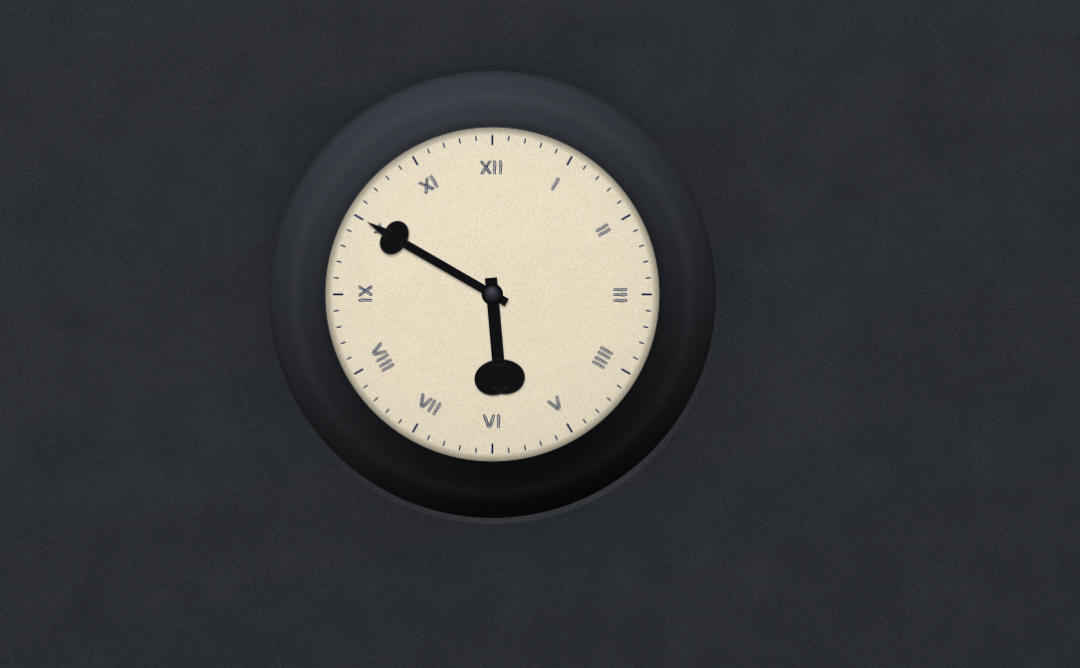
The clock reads h=5 m=50
